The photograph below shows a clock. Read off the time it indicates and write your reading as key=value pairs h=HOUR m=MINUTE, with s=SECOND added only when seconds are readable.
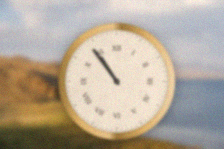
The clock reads h=10 m=54
